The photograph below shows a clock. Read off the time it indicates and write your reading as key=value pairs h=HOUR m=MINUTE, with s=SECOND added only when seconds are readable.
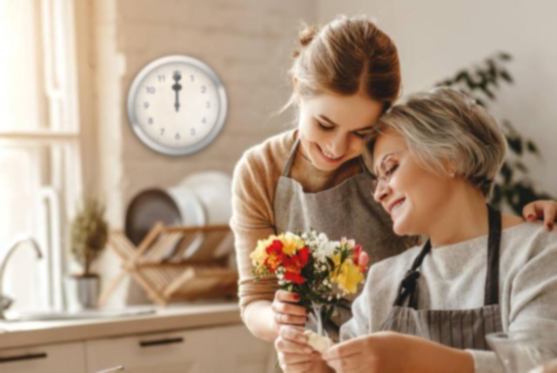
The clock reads h=12 m=0
